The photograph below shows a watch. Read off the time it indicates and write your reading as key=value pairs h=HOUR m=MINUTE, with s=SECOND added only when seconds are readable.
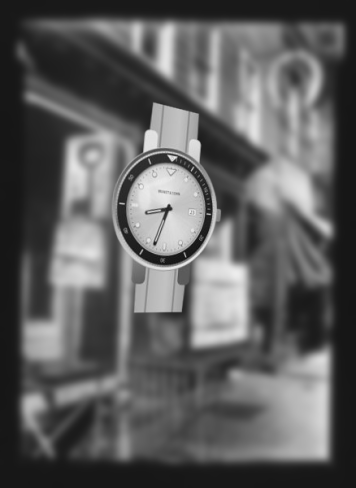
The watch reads h=8 m=33
